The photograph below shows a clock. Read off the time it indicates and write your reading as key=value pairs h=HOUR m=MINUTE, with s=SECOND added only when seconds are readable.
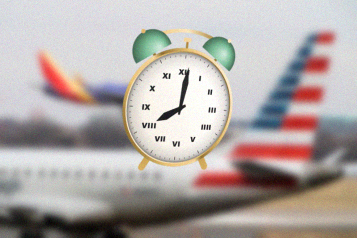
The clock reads h=8 m=1
